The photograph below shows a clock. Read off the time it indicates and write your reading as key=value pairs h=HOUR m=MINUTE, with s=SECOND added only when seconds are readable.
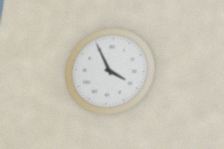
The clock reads h=3 m=55
